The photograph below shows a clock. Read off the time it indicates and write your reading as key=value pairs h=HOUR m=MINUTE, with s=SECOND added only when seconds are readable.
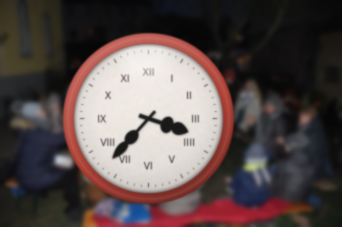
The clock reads h=3 m=37
